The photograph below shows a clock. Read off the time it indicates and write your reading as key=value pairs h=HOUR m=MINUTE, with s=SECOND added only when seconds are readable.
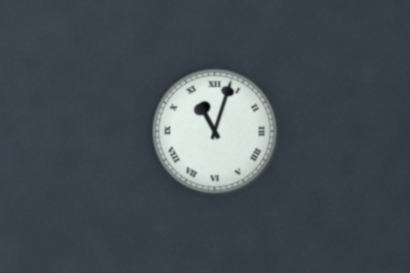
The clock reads h=11 m=3
